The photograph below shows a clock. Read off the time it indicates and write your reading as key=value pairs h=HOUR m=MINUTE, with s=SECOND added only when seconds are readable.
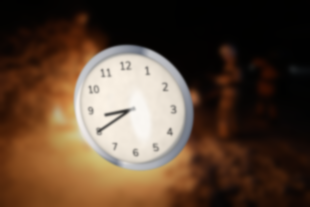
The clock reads h=8 m=40
